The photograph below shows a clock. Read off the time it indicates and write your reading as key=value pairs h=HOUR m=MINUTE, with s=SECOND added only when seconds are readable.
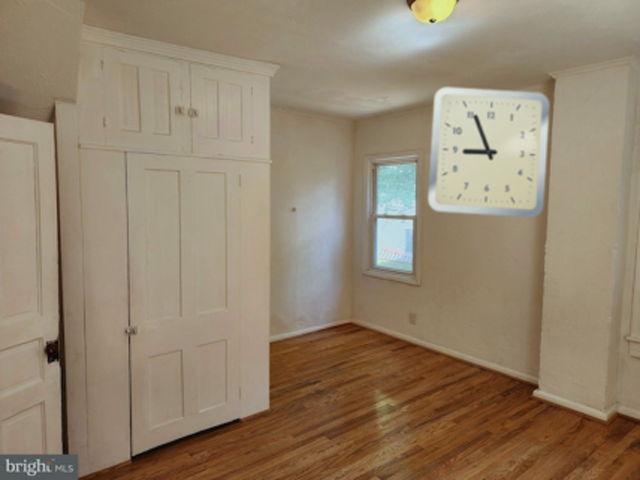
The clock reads h=8 m=56
